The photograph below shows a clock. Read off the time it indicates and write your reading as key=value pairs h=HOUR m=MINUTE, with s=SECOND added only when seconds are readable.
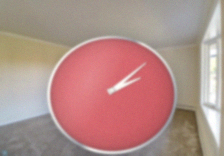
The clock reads h=2 m=8
